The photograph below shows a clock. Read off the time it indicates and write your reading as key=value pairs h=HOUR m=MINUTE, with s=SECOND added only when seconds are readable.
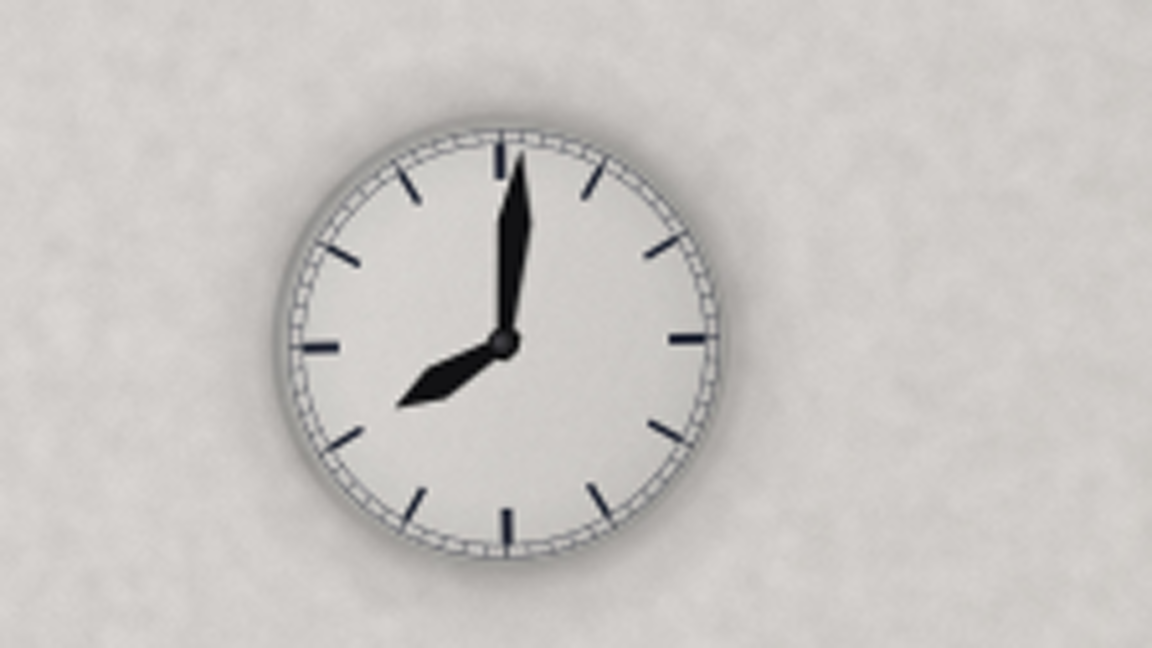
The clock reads h=8 m=1
